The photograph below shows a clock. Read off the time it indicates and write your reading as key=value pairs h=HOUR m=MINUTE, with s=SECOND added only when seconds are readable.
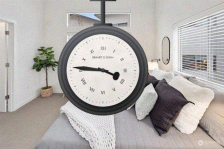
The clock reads h=3 m=46
